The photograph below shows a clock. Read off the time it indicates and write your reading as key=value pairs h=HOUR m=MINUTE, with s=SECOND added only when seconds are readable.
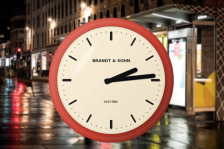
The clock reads h=2 m=14
